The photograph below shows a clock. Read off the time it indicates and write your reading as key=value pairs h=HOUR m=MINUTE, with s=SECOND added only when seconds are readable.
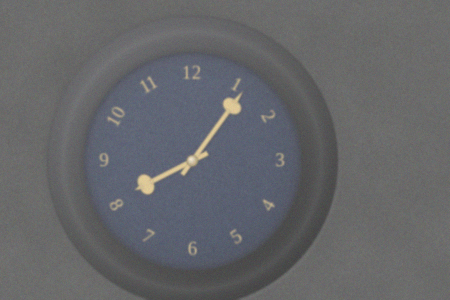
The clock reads h=8 m=6
